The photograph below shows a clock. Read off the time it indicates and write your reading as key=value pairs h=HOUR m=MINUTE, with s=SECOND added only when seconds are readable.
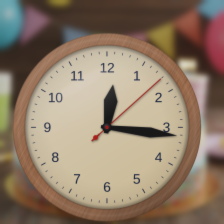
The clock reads h=12 m=16 s=8
